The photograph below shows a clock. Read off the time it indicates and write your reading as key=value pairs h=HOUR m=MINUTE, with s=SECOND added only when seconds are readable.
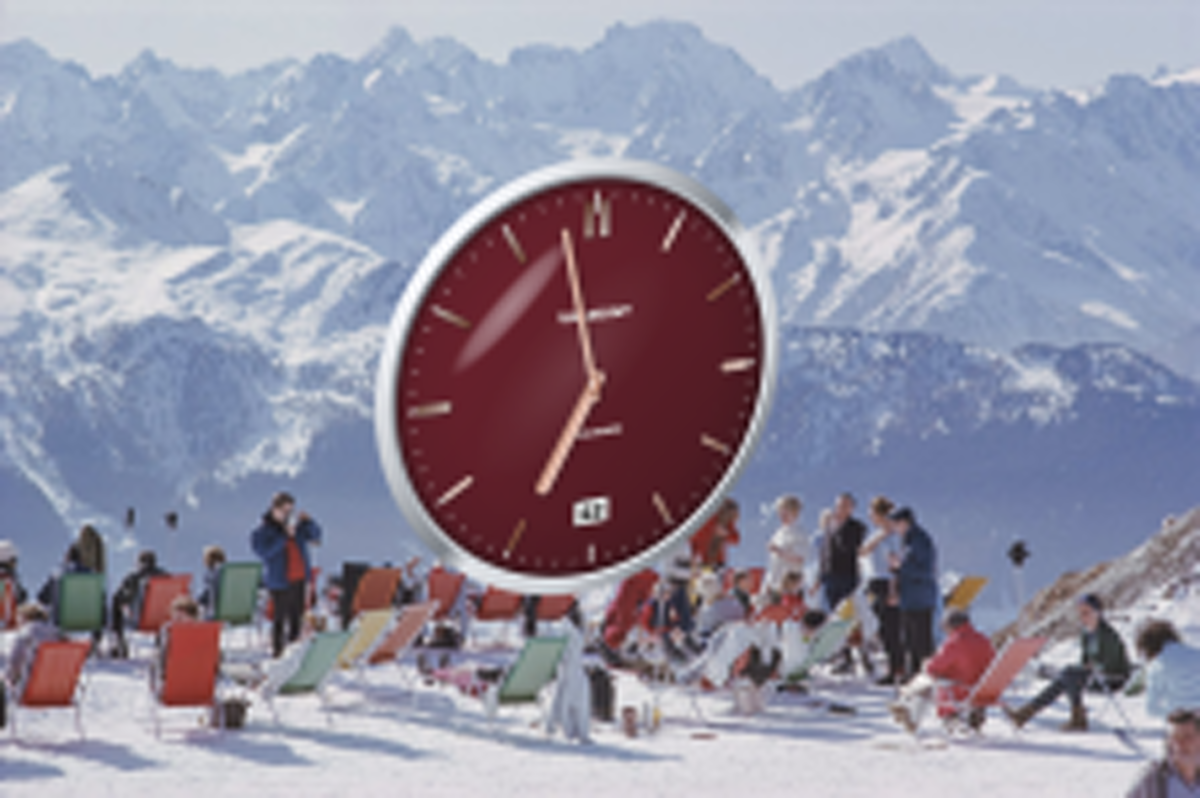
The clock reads h=6 m=58
